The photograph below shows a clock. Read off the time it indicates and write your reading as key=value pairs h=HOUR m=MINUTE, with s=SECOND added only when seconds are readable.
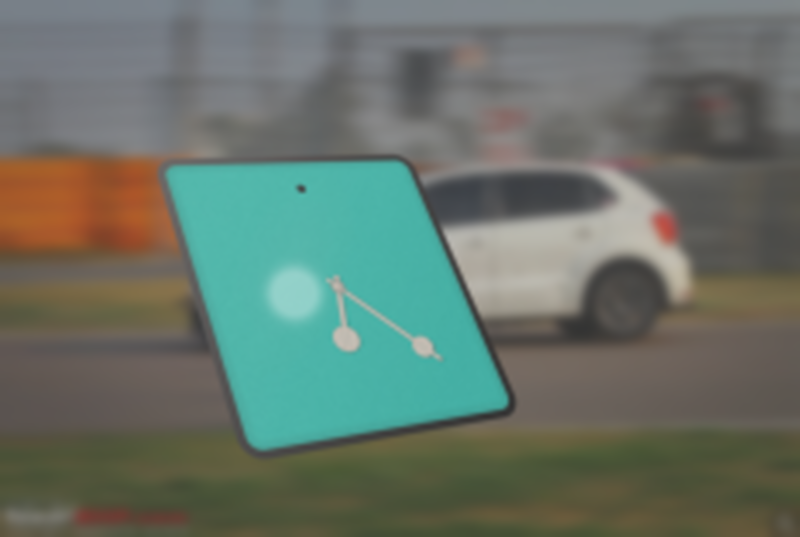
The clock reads h=6 m=23
